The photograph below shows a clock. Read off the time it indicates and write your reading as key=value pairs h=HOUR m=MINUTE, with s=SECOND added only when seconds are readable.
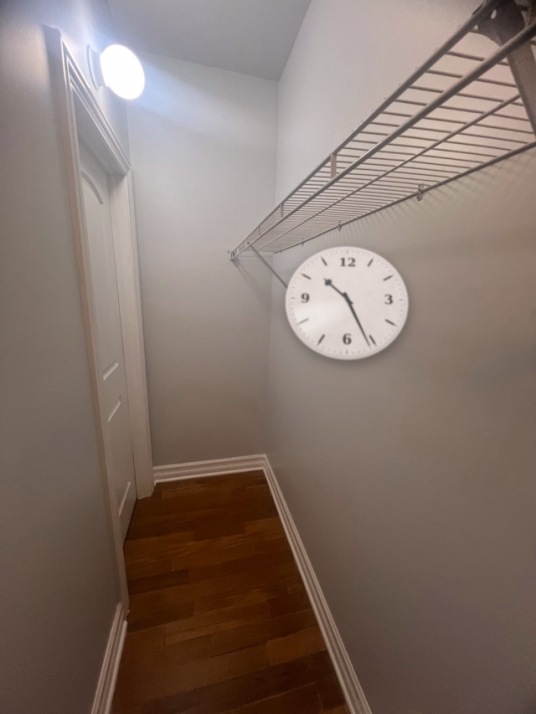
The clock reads h=10 m=26
